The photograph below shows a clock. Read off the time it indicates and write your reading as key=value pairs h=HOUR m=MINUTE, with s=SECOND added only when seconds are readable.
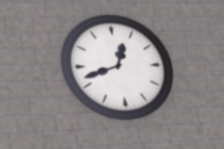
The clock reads h=12 m=42
